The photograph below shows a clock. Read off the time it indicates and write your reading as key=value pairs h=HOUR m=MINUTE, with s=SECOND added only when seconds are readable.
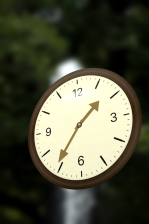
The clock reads h=1 m=36
